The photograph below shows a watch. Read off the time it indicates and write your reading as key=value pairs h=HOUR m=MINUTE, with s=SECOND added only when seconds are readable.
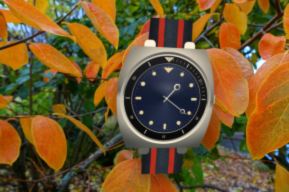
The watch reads h=1 m=21
